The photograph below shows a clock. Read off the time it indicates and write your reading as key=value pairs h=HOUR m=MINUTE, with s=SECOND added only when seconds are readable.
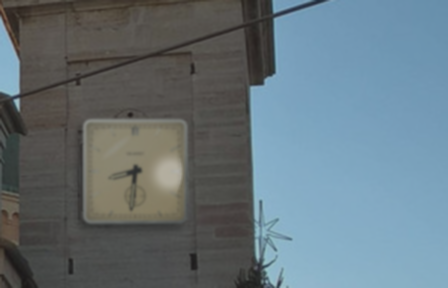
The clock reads h=8 m=31
